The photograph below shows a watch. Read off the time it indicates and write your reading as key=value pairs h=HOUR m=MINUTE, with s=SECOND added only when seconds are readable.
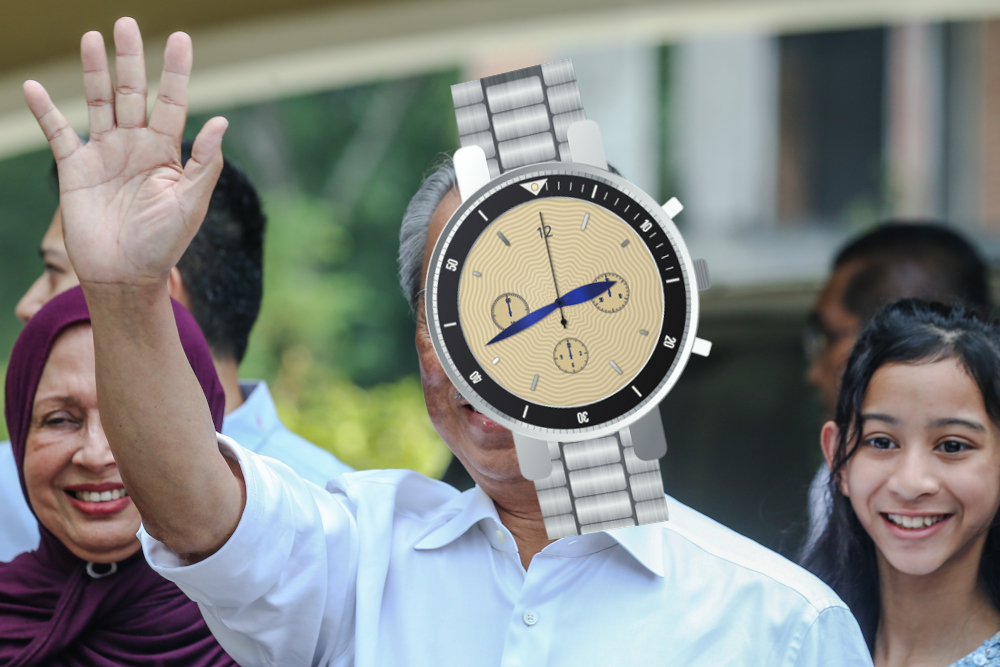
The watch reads h=2 m=42
